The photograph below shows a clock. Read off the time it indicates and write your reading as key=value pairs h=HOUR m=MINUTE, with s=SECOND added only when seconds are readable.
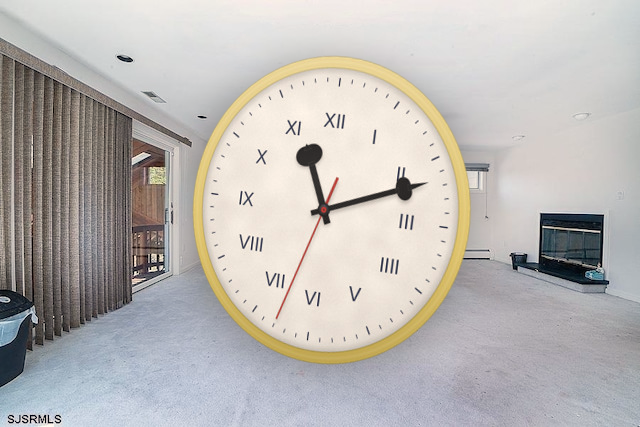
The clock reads h=11 m=11 s=33
